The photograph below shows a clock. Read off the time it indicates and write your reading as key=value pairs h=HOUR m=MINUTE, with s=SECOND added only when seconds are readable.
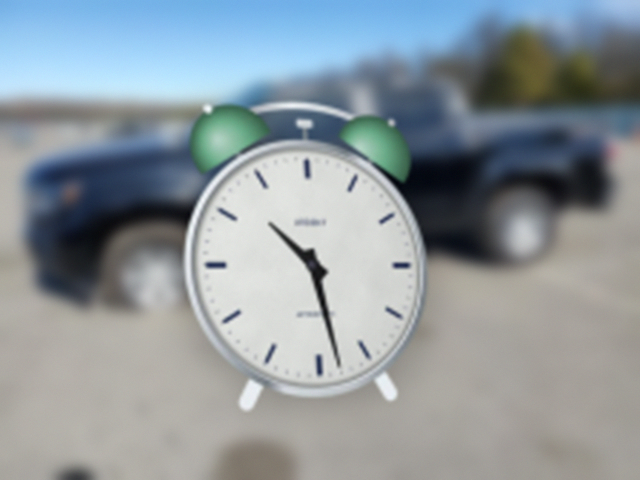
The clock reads h=10 m=28
